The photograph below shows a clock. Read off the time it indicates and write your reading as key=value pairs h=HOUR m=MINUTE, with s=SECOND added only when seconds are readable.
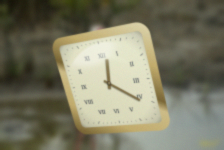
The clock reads h=12 m=21
